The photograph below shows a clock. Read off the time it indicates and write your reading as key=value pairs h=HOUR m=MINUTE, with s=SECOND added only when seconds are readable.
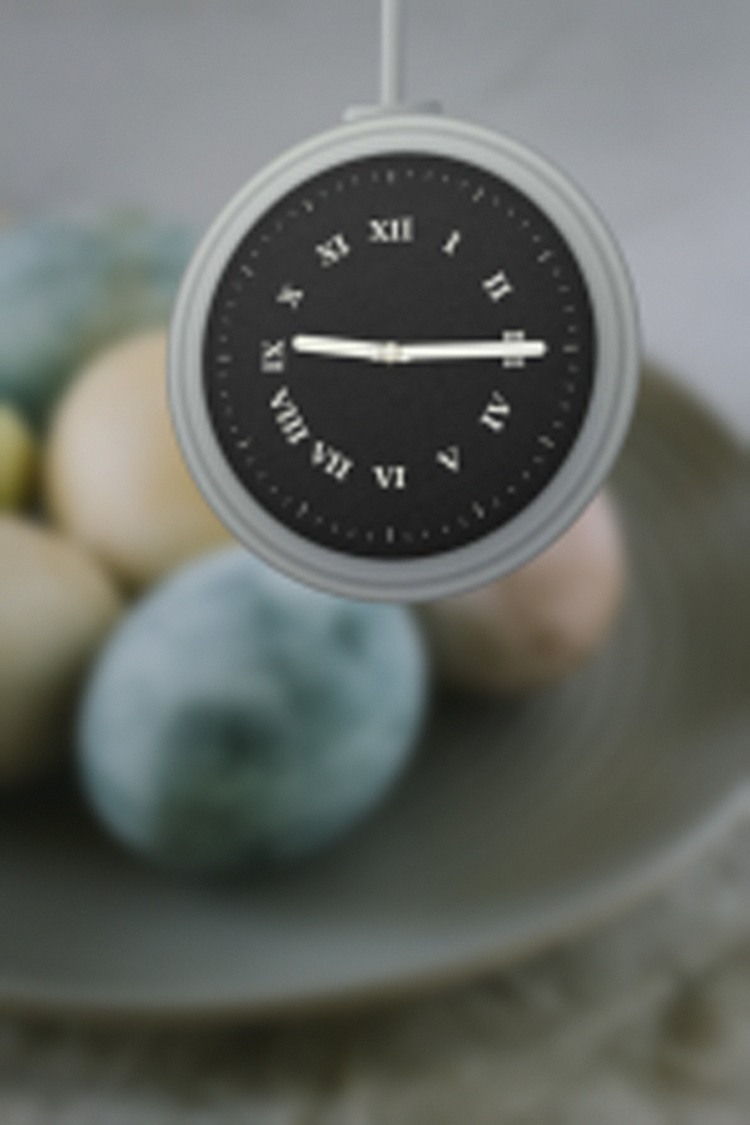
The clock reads h=9 m=15
